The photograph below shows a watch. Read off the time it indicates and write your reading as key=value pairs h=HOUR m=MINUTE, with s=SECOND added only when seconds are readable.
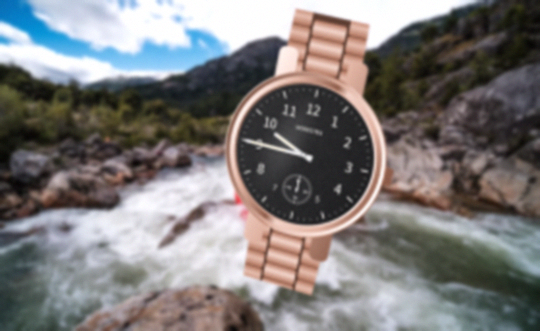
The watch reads h=9 m=45
